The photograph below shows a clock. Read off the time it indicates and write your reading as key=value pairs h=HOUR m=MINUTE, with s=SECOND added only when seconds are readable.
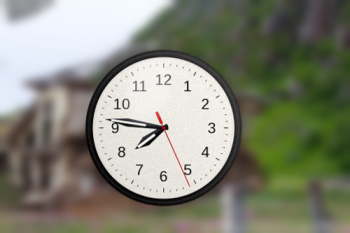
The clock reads h=7 m=46 s=26
